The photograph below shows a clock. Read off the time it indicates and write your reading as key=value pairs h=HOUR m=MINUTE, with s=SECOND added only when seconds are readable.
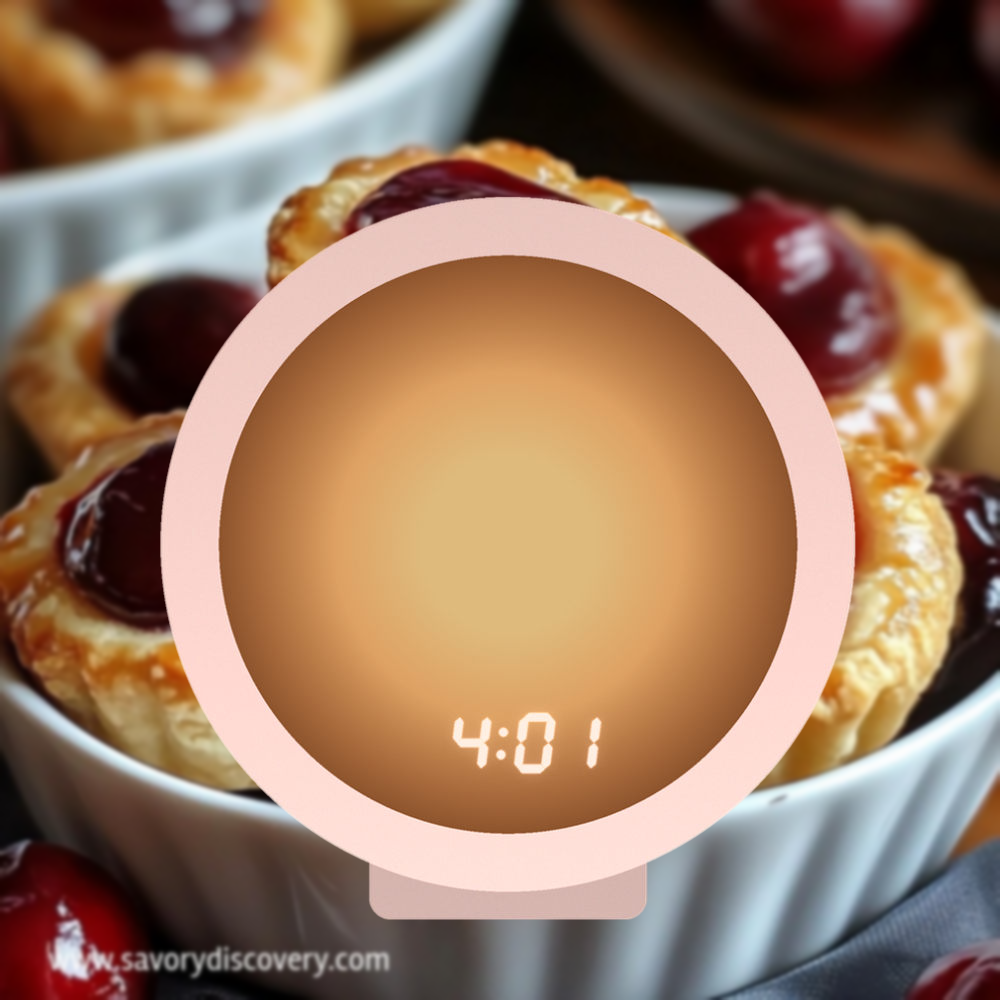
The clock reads h=4 m=1
